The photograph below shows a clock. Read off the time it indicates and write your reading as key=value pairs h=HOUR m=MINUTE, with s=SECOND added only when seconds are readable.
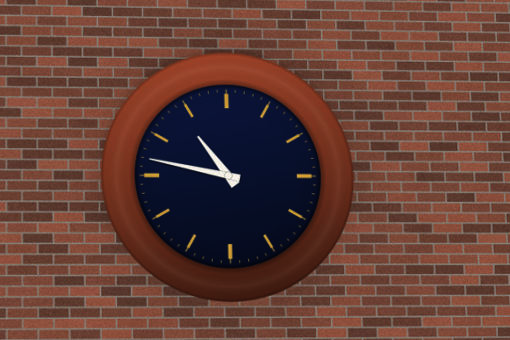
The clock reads h=10 m=47
